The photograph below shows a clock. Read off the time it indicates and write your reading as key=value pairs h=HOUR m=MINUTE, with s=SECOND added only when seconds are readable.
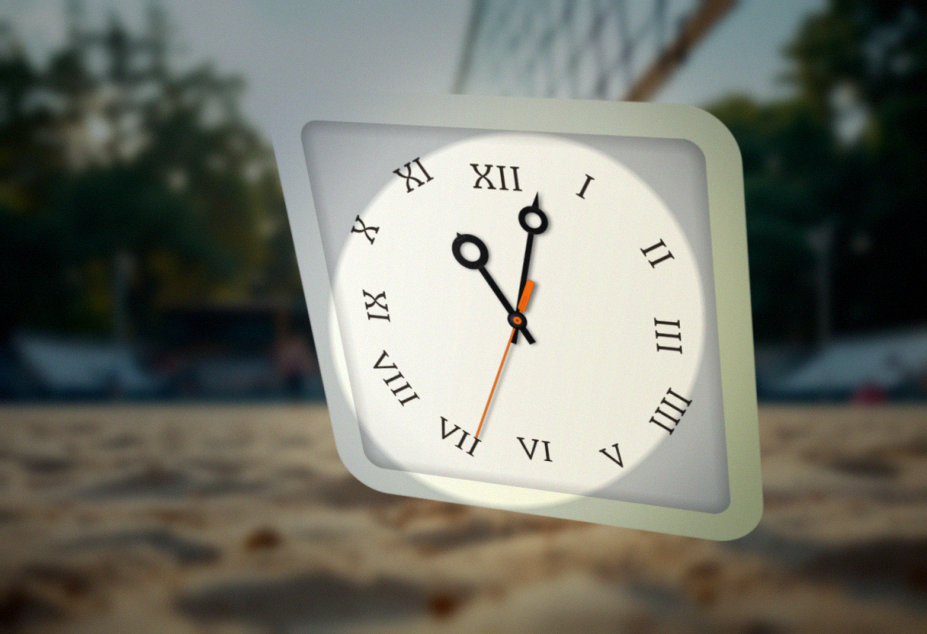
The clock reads h=11 m=2 s=34
